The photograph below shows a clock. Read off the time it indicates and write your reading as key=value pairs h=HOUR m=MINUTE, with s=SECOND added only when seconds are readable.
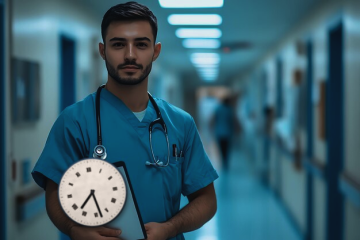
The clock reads h=7 m=28
